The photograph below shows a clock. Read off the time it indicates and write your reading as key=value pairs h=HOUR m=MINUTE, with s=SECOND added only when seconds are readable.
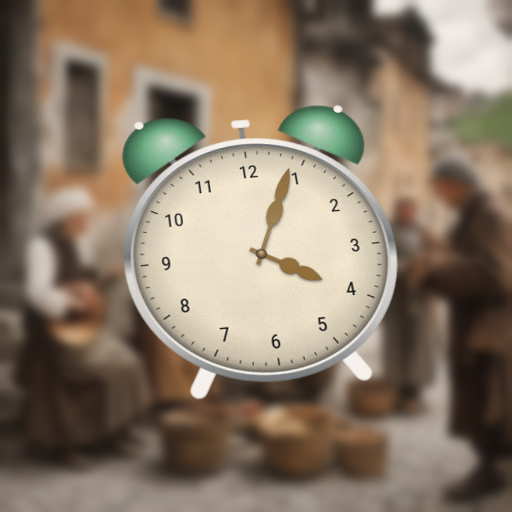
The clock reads h=4 m=4
